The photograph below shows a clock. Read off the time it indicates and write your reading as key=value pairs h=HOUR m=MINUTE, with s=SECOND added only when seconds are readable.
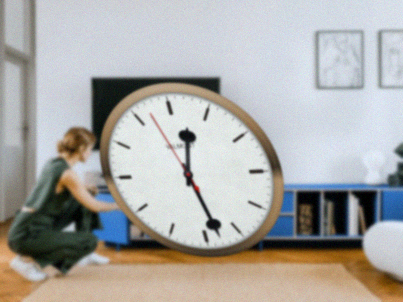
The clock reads h=12 m=27 s=57
